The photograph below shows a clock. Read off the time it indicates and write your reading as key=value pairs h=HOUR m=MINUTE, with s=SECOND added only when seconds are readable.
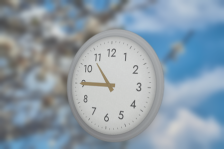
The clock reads h=10 m=45
